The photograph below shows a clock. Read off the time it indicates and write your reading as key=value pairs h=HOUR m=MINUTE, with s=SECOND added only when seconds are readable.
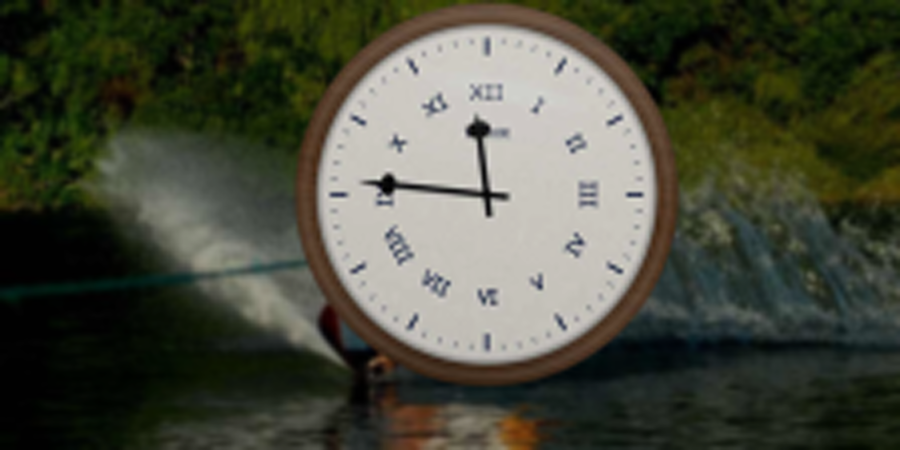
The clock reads h=11 m=46
